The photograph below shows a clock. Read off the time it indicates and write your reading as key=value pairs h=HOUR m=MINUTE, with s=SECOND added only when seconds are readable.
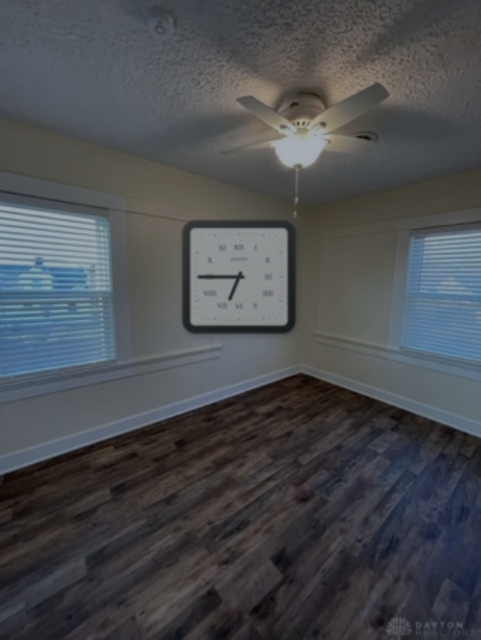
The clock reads h=6 m=45
